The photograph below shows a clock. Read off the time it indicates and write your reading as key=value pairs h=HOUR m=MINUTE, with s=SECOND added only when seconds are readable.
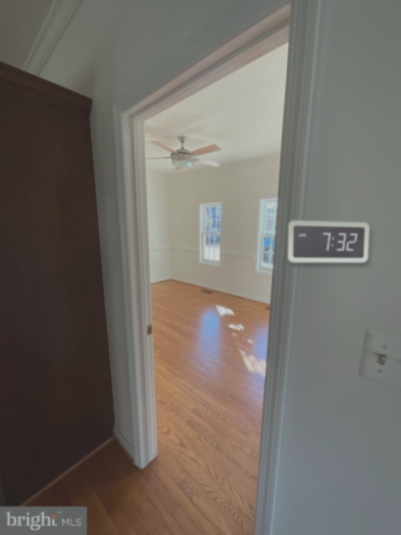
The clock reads h=7 m=32
